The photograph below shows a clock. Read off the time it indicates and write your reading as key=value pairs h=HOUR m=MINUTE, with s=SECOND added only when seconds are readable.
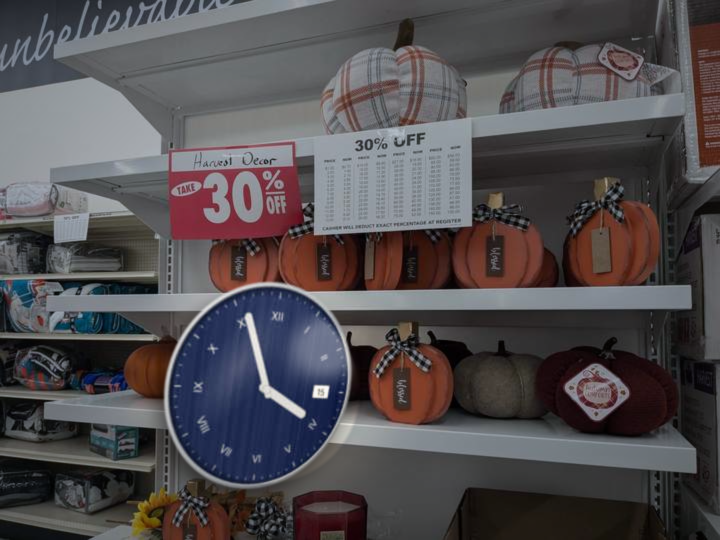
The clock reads h=3 m=56
